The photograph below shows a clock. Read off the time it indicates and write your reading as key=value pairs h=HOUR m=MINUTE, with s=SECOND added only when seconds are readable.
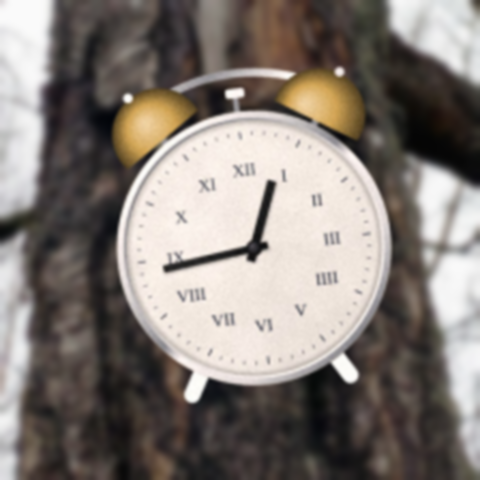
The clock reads h=12 m=44
